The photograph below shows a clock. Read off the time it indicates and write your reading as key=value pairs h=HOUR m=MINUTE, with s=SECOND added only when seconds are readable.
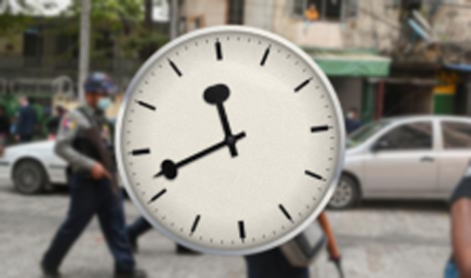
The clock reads h=11 m=42
